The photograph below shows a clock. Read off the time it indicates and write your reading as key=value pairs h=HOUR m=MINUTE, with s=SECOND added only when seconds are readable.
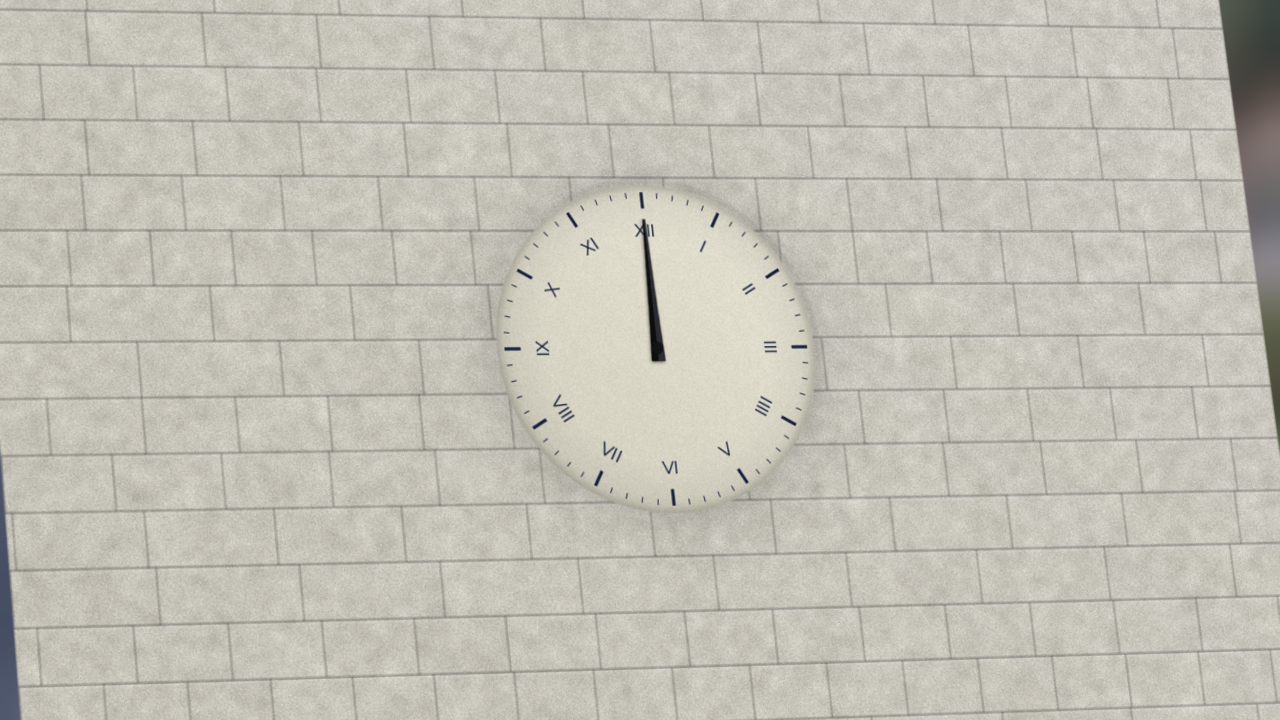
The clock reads h=12 m=0
